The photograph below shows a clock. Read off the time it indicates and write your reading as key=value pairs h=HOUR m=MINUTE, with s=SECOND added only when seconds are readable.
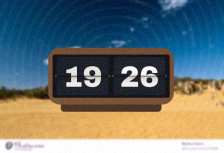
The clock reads h=19 m=26
